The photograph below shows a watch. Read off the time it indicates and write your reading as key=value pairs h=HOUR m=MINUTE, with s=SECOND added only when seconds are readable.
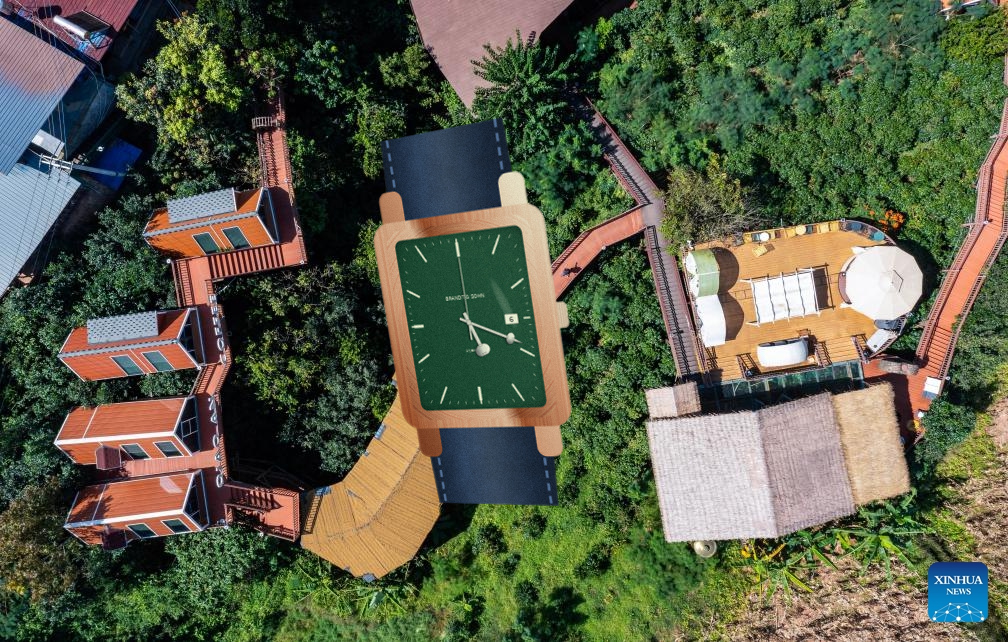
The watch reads h=5 m=19 s=0
